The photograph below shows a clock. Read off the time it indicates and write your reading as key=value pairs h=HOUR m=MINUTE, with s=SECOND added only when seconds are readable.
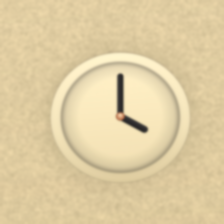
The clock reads h=4 m=0
